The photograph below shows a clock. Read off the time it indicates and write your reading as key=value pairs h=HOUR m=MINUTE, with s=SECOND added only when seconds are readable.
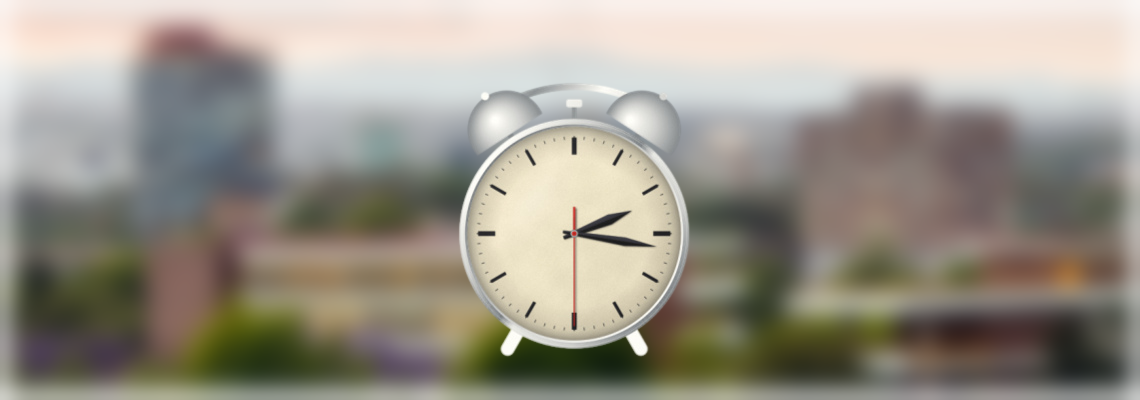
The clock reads h=2 m=16 s=30
